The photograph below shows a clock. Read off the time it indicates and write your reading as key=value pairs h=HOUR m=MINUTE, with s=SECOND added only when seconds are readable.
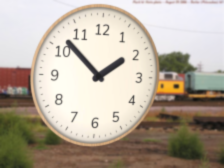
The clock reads h=1 m=52
